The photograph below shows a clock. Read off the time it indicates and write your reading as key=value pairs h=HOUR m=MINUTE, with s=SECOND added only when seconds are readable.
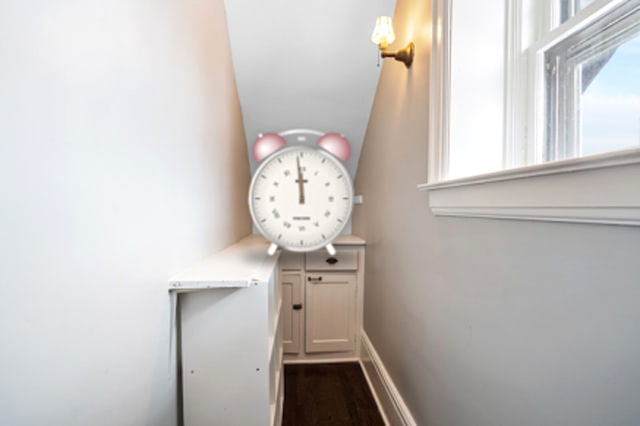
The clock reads h=11 m=59
